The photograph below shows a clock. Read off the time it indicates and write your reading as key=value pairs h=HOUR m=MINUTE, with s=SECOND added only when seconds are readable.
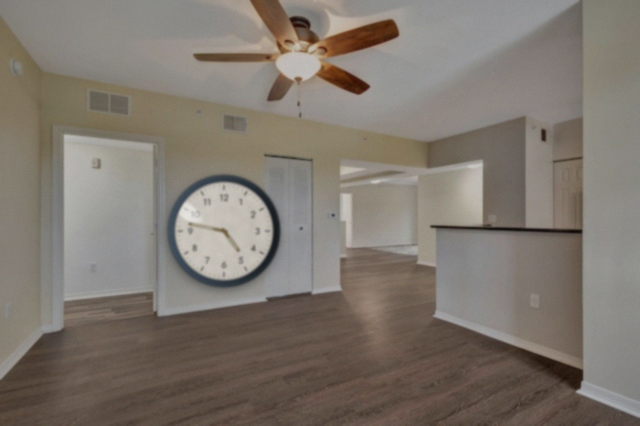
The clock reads h=4 m=47
